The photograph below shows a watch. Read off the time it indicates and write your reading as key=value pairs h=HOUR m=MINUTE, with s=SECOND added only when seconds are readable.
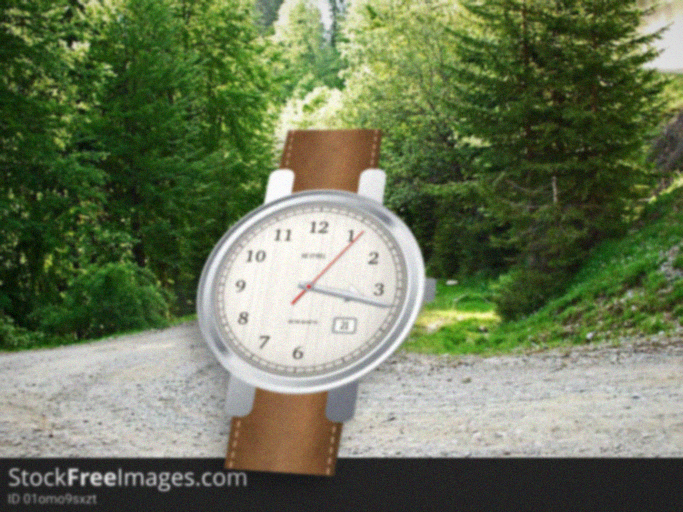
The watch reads h=3 m=17 s=6
